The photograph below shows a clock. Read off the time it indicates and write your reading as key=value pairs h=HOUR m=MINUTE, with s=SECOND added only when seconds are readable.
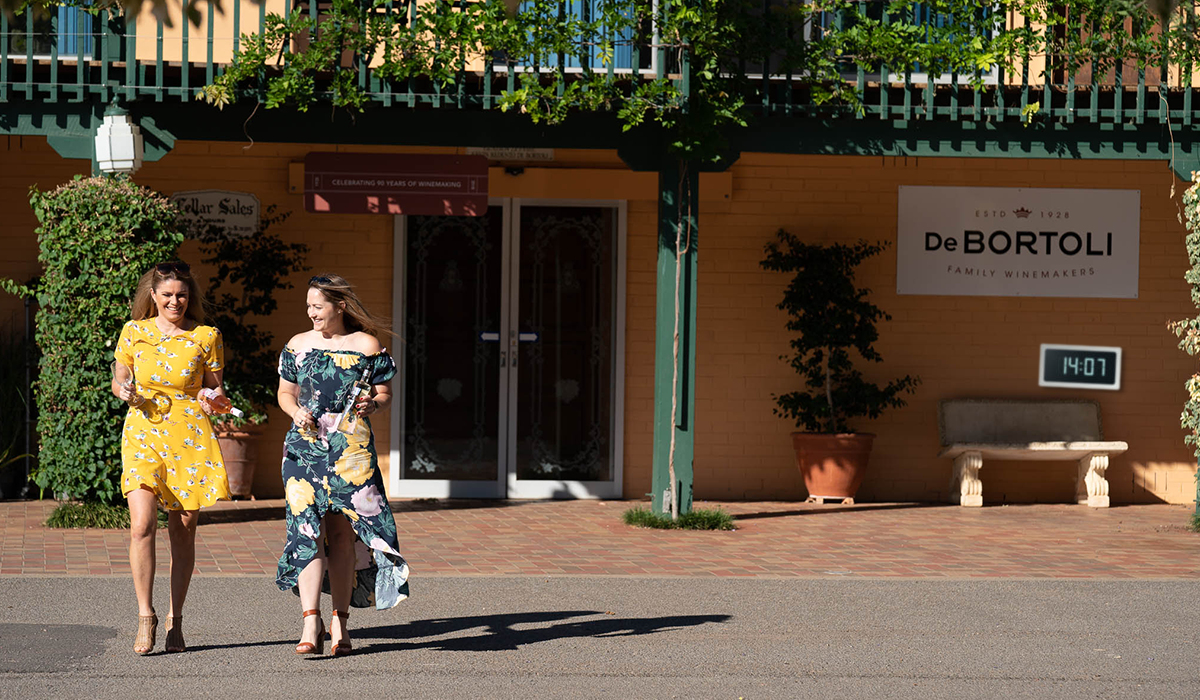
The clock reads h=14 m=7
